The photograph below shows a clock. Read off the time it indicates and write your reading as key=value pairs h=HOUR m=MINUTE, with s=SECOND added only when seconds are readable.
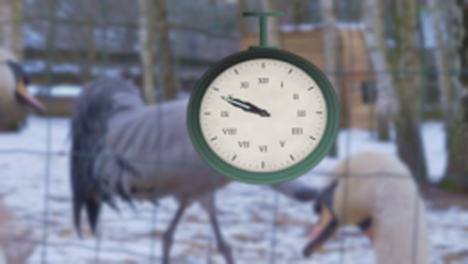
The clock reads h=9 m=49
